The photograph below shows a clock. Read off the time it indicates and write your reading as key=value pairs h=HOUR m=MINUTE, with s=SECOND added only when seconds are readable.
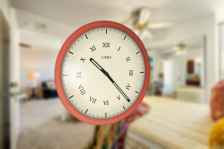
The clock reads h=10 m=23
